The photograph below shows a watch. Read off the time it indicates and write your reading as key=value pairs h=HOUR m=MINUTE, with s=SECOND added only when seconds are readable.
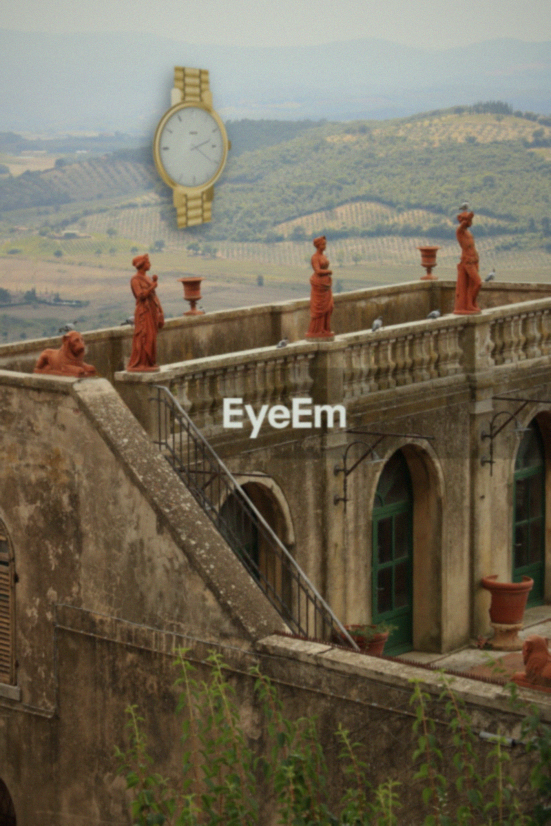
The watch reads h=2 m=21
